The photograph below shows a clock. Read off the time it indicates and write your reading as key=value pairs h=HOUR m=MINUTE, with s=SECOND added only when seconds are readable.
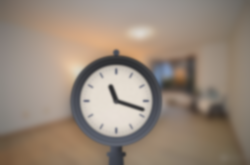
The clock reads h=11 m=18
